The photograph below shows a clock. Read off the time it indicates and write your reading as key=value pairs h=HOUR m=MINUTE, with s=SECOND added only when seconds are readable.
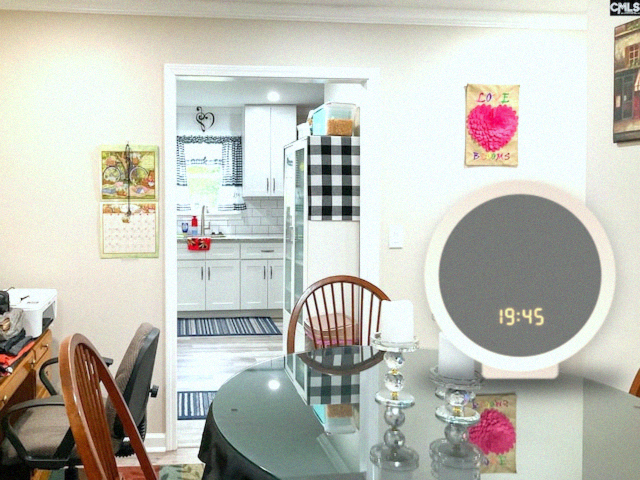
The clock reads h=19 m=45
